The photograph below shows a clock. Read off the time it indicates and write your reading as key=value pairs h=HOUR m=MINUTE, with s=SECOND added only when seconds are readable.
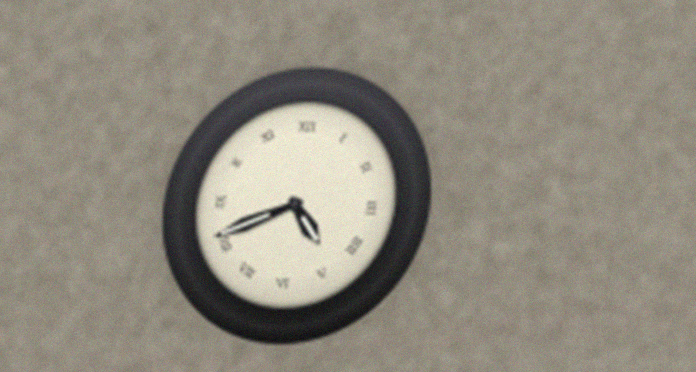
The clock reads h=4 m=41
